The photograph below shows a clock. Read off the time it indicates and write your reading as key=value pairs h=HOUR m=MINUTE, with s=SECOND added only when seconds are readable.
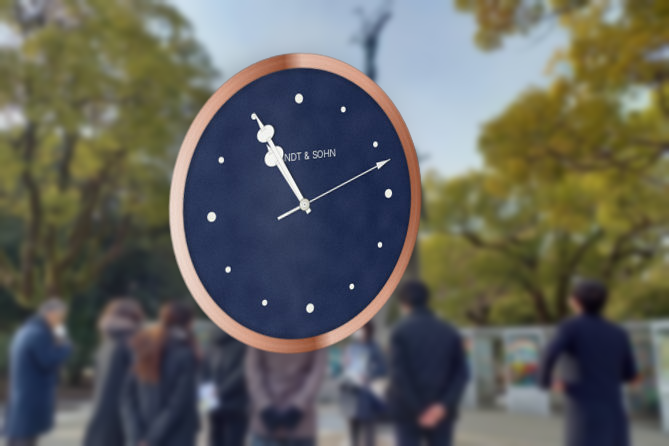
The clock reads h=10 m=55 s=12
